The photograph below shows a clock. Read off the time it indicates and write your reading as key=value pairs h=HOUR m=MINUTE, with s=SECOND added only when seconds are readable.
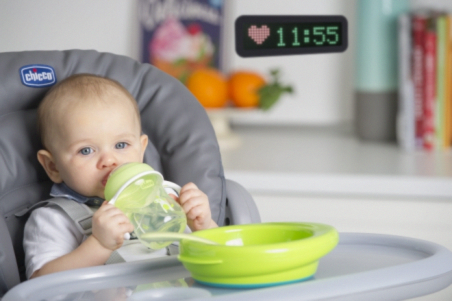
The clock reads h=11 m=55
